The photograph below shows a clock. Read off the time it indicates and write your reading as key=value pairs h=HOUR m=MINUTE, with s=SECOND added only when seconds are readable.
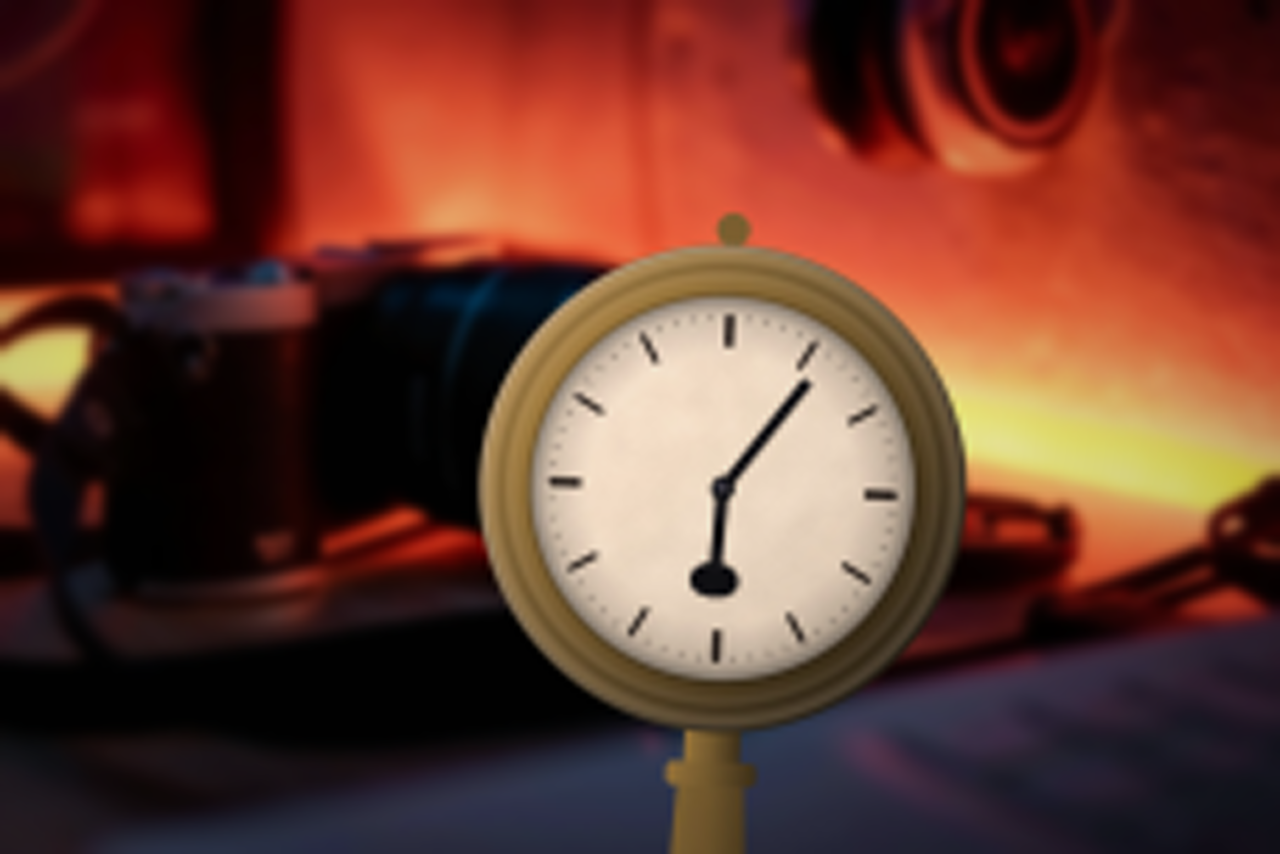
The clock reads h=6 m=6
